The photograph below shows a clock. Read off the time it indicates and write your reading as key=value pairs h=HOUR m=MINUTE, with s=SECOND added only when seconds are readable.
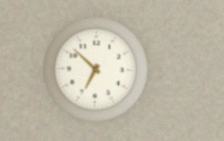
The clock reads h=6 m=52
